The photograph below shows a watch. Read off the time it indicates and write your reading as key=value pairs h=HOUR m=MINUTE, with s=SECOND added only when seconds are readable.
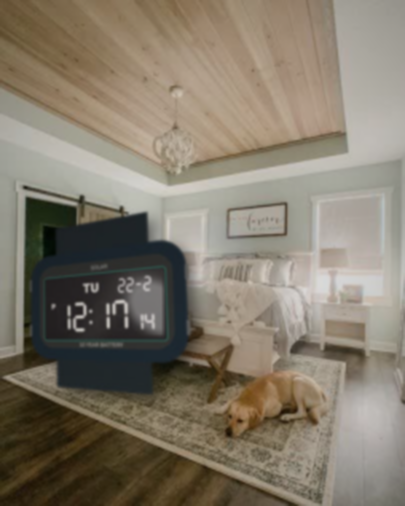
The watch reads h=12 m=17 s=14
